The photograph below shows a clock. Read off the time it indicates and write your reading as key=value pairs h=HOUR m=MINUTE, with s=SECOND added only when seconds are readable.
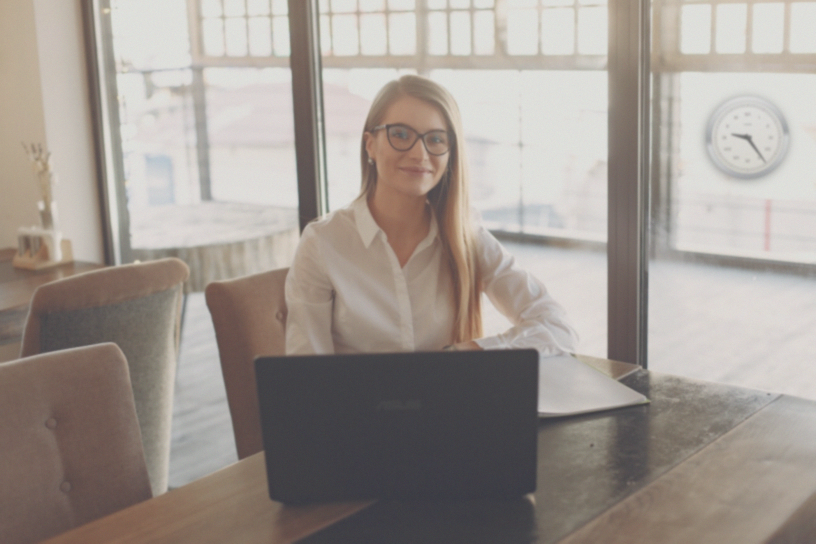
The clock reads h=9 m=24
